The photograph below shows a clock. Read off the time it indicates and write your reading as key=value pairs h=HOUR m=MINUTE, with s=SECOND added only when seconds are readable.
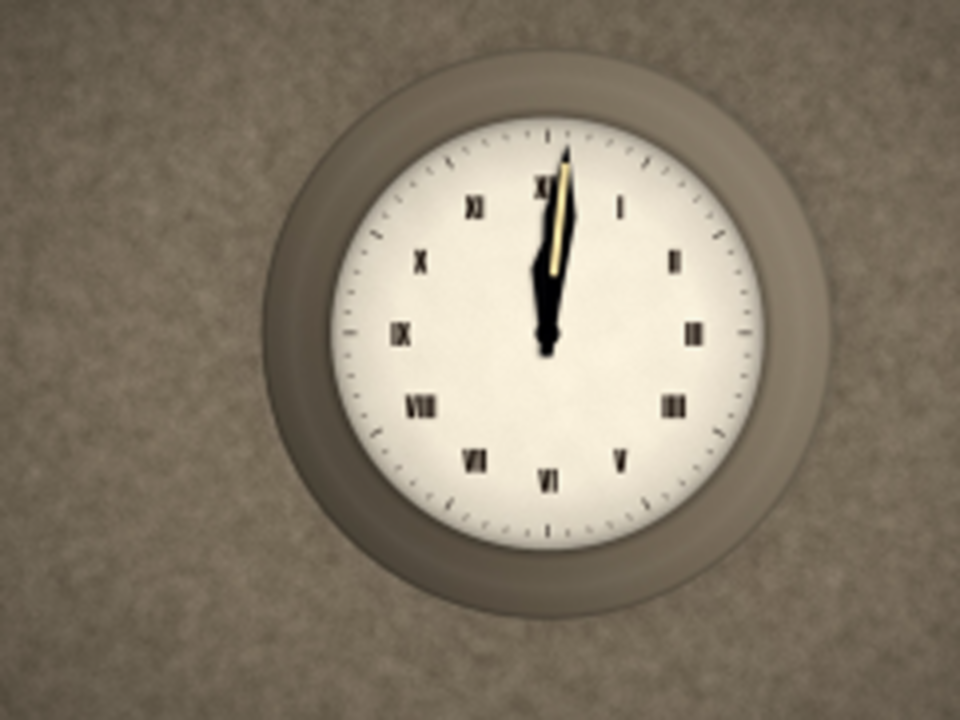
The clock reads h=12 m=1
